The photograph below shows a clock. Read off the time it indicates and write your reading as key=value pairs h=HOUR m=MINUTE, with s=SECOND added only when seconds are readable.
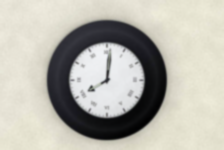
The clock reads h=8 m=1
